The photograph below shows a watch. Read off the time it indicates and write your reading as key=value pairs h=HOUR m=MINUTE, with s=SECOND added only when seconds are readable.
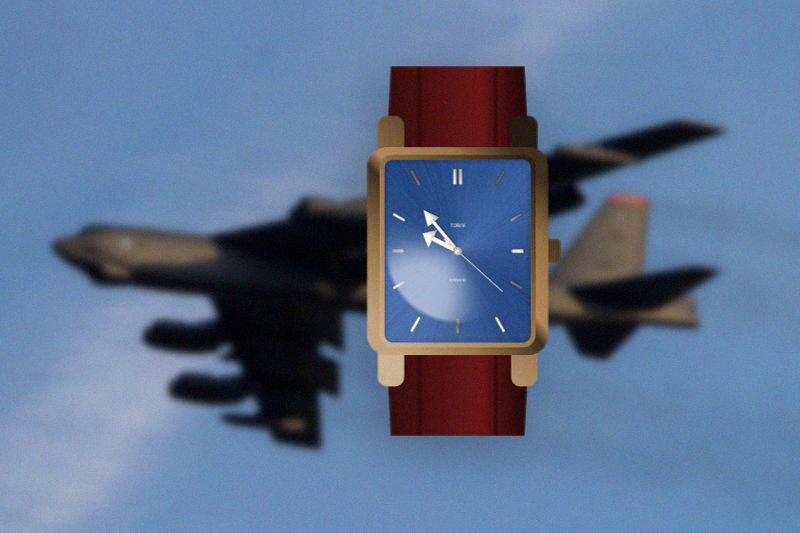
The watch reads h=9 m=53 s=22
